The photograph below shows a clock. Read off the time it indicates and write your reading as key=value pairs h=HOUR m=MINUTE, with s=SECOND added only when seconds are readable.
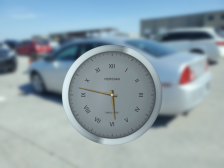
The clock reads h=5 m=47
